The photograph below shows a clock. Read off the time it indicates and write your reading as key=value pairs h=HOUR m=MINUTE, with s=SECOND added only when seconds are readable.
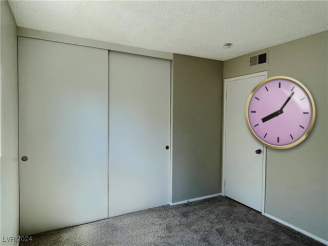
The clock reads h=8 m=6
